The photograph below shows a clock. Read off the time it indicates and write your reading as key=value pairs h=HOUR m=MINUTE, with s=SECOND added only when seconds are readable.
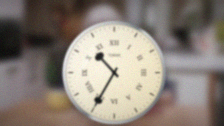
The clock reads h=10 m=35
